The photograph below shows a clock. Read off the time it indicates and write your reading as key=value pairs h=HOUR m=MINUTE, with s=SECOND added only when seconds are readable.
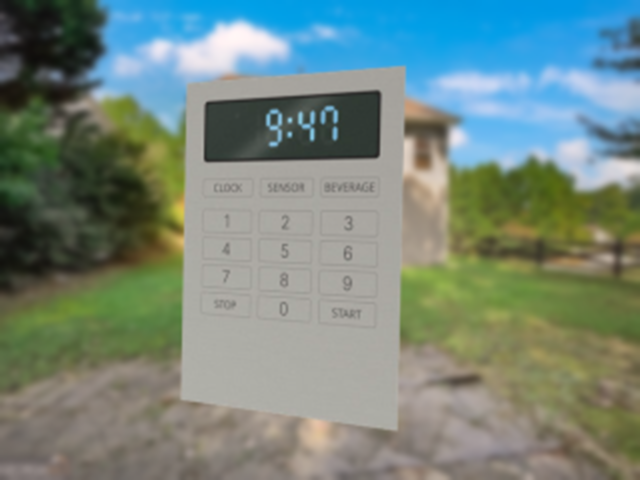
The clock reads h=9 m=47
